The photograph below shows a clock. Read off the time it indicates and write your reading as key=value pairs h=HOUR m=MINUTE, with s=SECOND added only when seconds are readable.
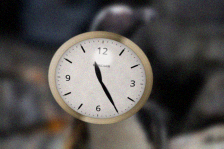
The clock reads h=11 m=25
